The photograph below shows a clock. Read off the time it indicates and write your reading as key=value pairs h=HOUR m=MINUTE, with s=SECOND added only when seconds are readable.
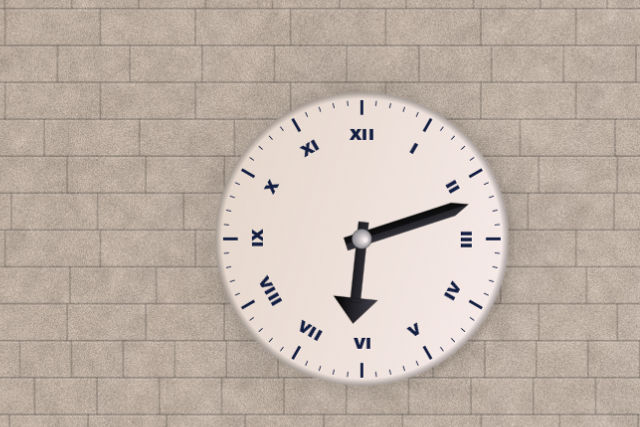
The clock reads h=6 m=12
